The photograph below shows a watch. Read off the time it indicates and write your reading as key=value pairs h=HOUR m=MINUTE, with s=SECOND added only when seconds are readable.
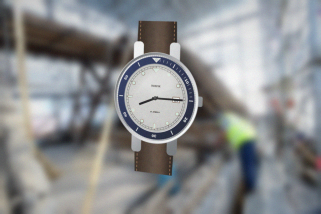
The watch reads h=8 m=15
